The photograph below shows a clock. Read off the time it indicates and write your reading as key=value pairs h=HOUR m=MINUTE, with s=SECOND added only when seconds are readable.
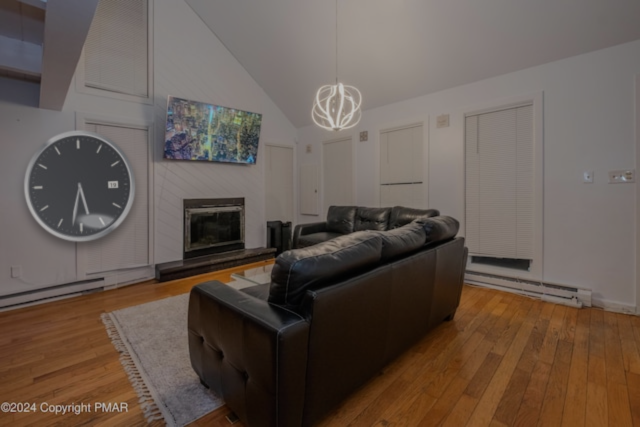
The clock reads h=5 m=32
